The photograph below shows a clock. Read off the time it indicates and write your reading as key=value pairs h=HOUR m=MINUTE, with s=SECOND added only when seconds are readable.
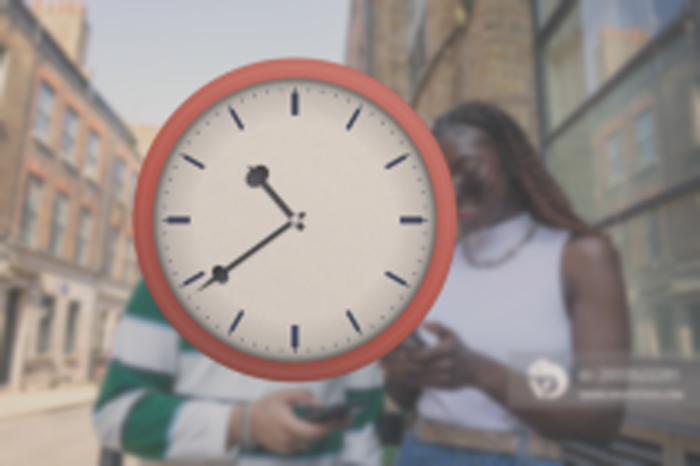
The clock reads h=10 m=39
